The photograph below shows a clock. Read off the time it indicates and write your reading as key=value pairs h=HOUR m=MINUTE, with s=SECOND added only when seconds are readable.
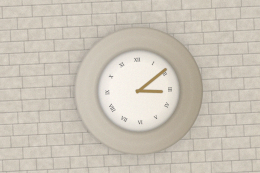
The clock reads h=3 m=9
